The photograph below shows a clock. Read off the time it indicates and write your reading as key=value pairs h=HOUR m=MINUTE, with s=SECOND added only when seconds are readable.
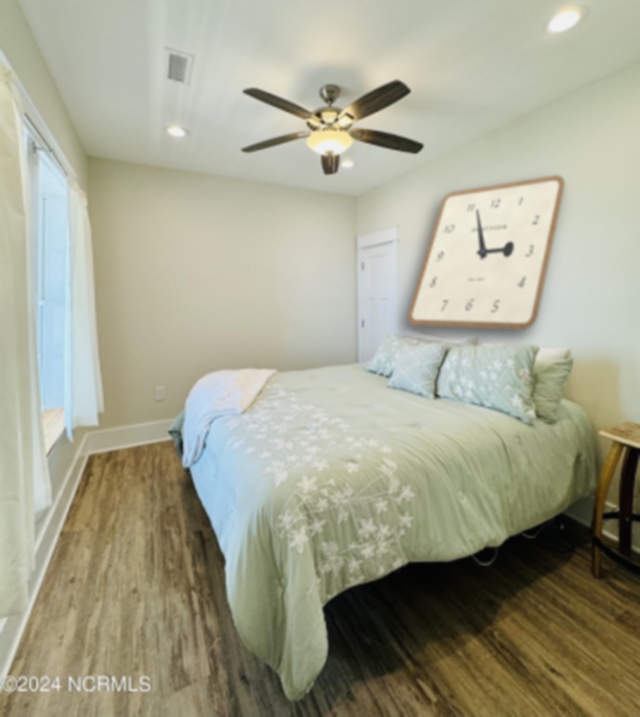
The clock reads h=2 m=56
